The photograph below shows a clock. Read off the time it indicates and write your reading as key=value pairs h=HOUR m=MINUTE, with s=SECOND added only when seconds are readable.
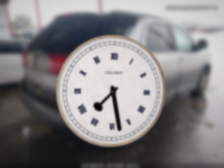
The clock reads h=7 m=28
